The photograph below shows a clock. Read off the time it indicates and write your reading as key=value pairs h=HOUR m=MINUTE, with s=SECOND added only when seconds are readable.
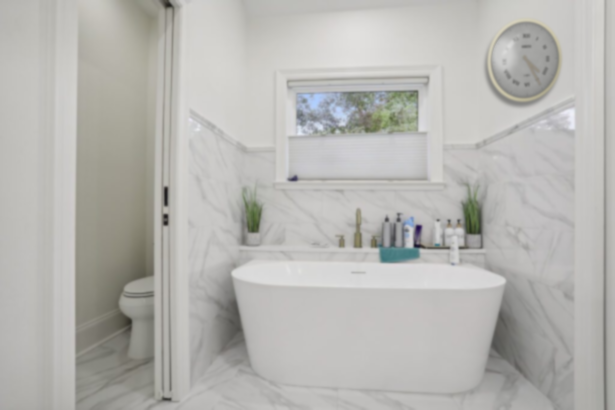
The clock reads h=4 m=25
